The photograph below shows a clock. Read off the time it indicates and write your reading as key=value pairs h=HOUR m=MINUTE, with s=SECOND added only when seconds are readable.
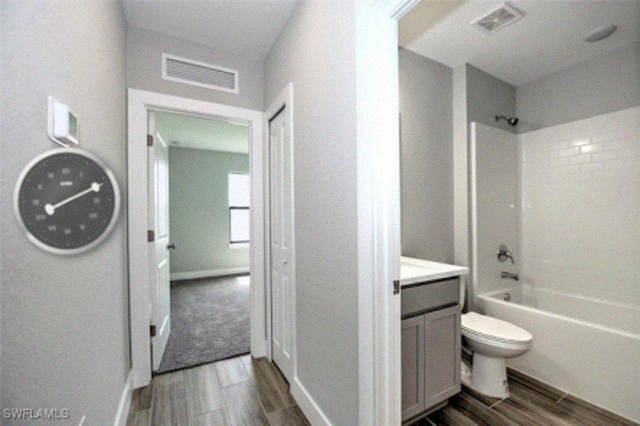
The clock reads h=8 m=11
